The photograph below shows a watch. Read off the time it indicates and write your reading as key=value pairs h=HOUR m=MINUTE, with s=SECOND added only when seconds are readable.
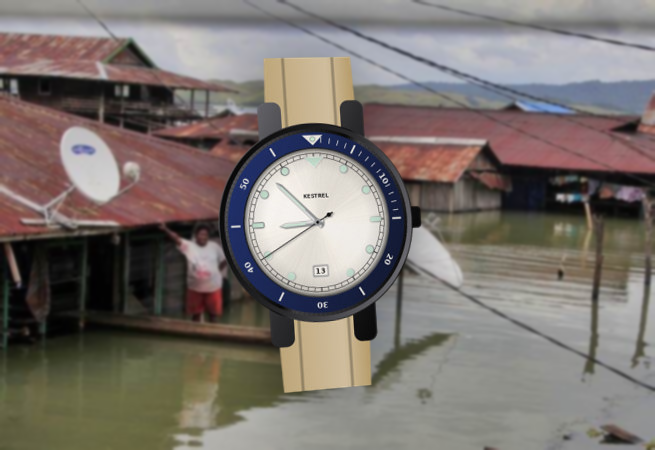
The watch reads h=8 m=52 s=40
